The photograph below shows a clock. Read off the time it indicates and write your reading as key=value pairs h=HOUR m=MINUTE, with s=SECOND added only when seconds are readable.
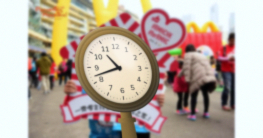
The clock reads h=10 m=42
